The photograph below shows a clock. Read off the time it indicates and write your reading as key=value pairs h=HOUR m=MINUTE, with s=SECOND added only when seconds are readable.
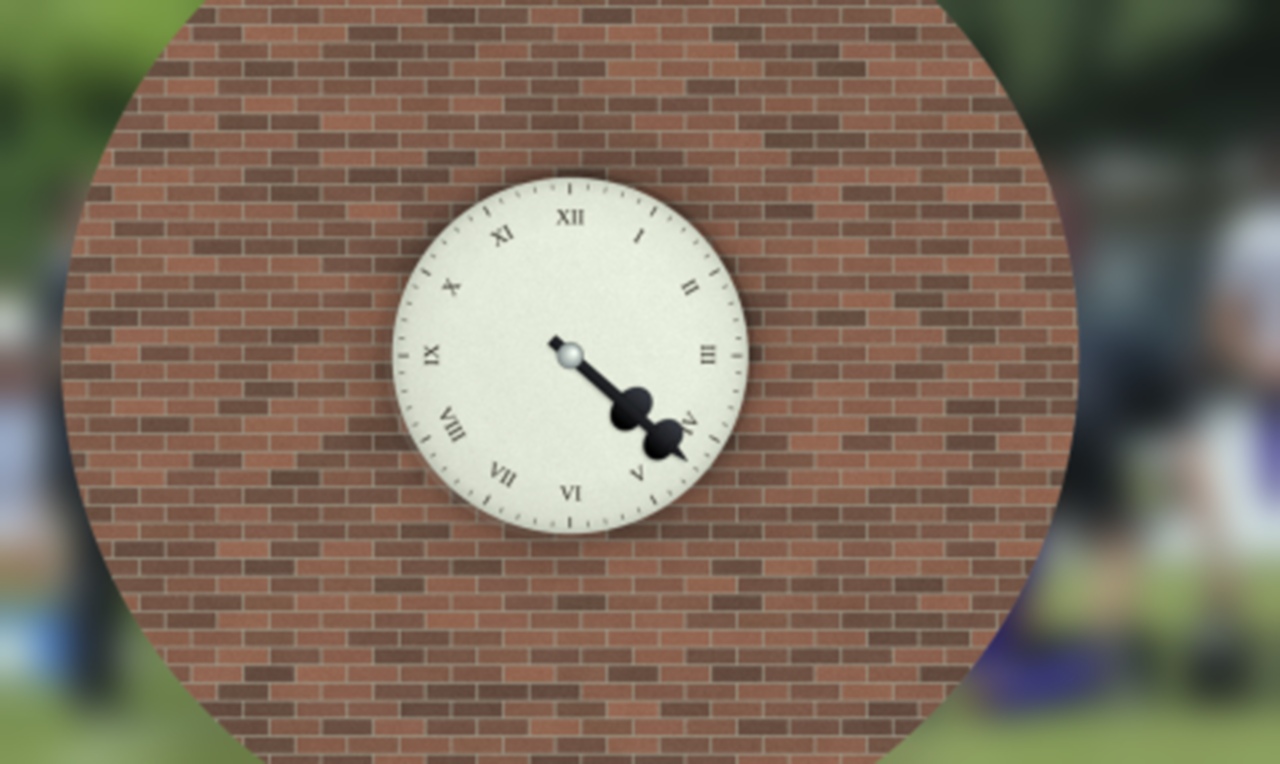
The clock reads h=4 m=22
